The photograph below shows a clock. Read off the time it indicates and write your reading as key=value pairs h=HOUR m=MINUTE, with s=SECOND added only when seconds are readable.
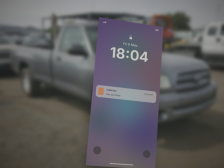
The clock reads h=18 m=4
